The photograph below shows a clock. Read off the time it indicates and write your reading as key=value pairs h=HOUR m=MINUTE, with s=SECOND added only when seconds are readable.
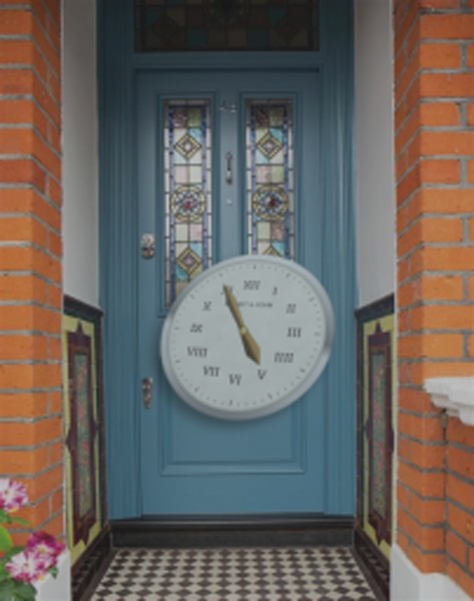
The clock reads h=4 m=55
